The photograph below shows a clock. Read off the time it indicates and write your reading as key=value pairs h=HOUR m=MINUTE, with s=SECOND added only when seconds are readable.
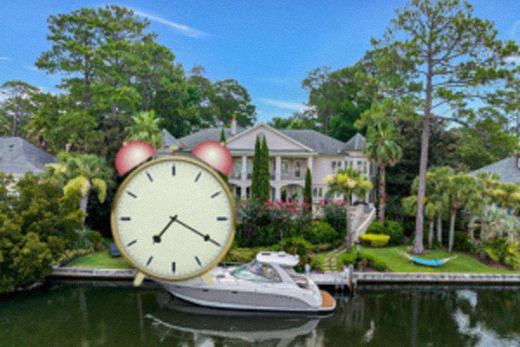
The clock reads h=7 m=20
